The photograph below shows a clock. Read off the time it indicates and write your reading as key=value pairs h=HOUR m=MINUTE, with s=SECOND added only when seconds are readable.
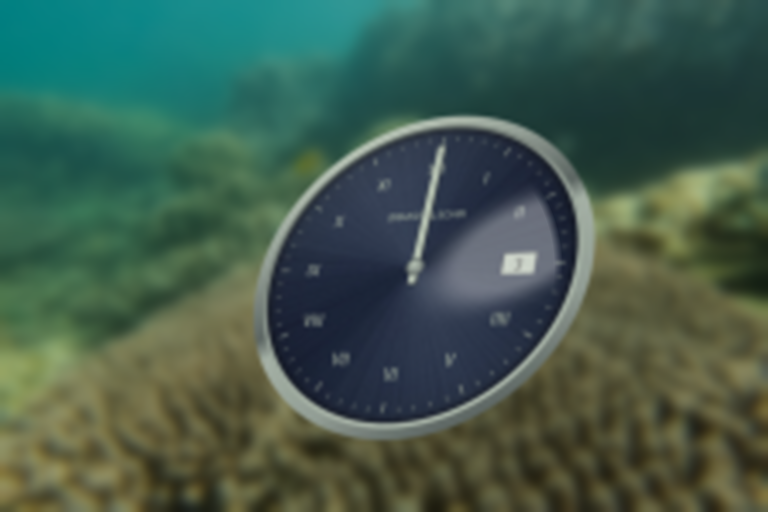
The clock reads h=12 m=0
